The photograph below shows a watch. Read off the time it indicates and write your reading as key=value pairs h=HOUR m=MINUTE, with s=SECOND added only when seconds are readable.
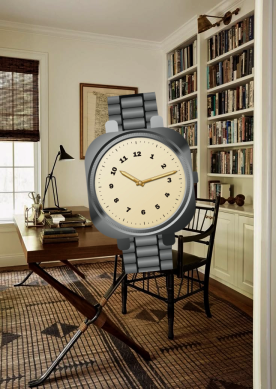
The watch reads h=10 m=13
